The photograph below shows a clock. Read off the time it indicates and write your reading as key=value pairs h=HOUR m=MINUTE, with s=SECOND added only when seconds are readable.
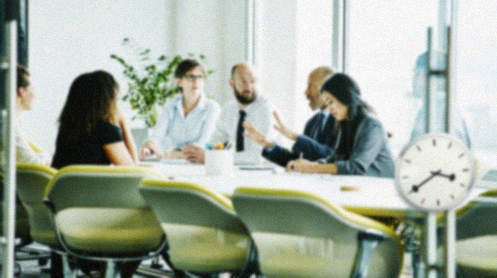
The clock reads h=3 m=40
